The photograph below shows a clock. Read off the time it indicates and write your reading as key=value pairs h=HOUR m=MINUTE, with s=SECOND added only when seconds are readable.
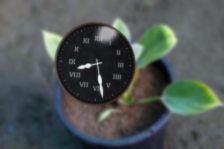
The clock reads h=8 m=28
